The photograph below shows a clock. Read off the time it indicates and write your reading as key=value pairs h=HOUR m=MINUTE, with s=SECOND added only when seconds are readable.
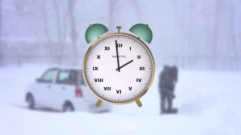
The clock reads h=1 m=59
